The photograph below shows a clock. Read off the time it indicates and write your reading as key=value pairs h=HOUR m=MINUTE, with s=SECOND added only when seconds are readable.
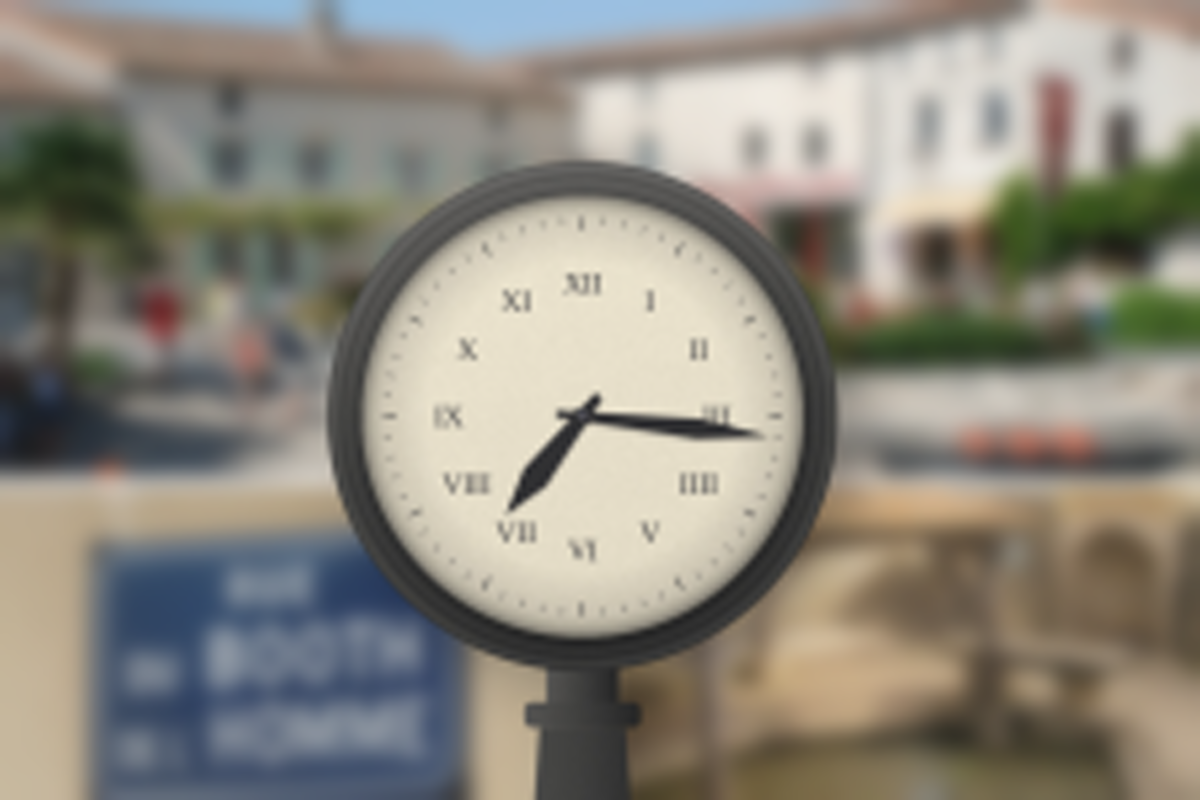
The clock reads h=7 m=16
